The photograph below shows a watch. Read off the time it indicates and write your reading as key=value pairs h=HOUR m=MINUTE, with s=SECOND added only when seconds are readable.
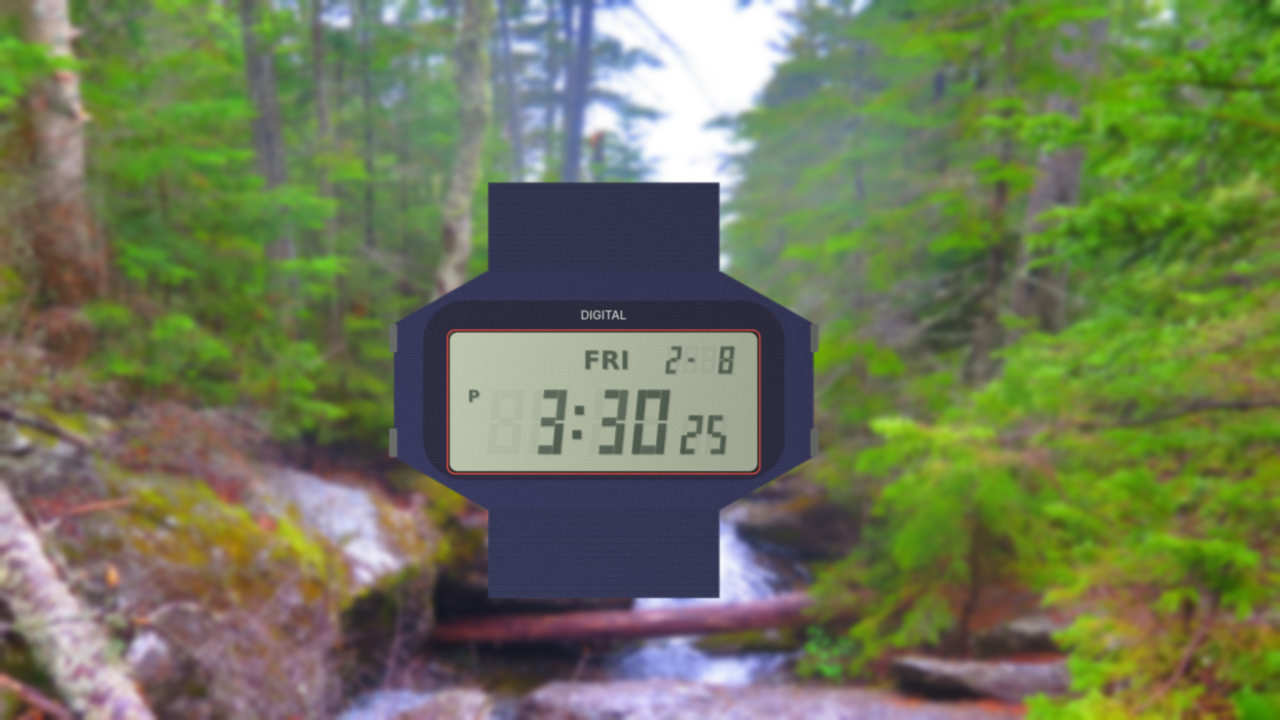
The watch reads h=3 m=30 s=25
